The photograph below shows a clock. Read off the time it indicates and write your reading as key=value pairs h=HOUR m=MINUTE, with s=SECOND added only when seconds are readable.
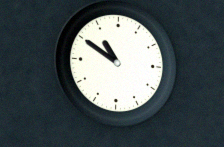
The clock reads h=10 m=50
